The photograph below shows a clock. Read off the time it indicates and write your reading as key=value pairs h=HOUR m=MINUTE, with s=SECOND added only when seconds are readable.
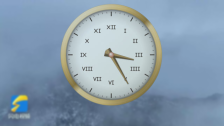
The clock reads h=3 m=25
